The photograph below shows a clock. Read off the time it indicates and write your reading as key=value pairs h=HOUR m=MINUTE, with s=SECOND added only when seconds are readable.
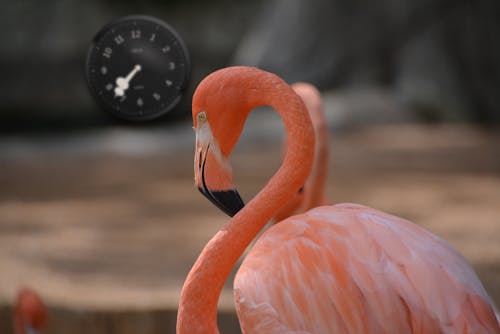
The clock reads h=7 m=37
